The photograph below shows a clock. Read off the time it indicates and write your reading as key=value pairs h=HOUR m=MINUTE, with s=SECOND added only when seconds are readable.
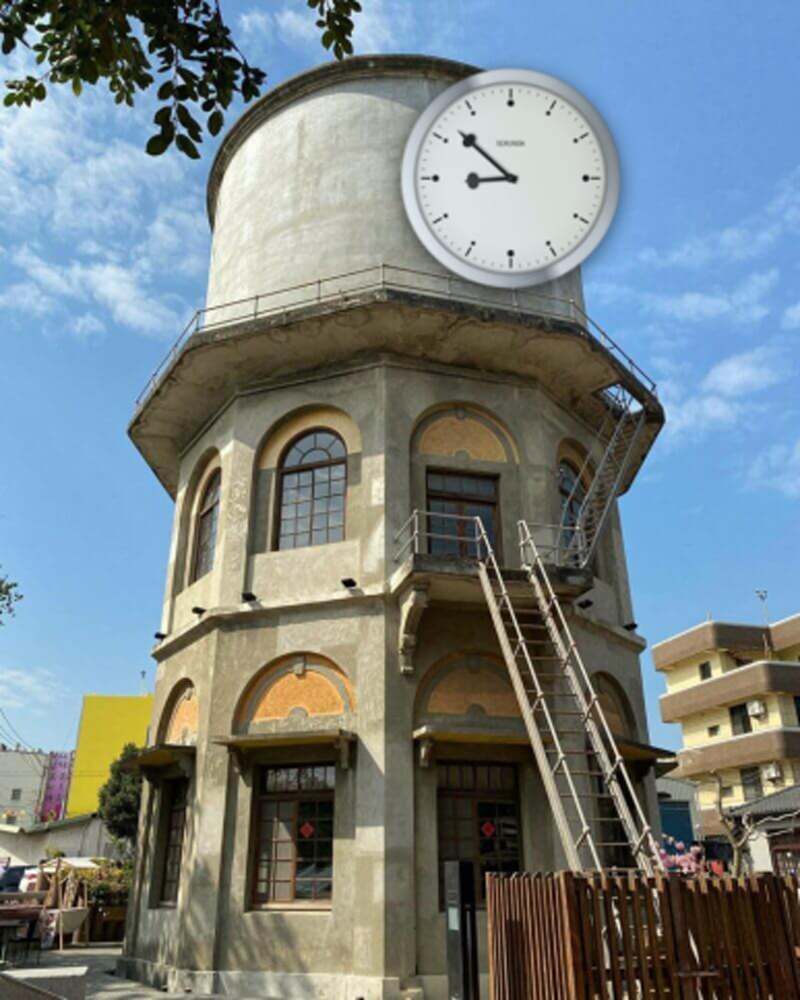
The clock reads h=8 m=52
